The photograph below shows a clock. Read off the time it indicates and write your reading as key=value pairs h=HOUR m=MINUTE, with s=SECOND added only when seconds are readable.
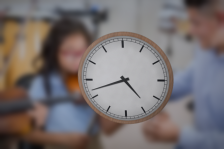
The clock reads h=4 m=42
